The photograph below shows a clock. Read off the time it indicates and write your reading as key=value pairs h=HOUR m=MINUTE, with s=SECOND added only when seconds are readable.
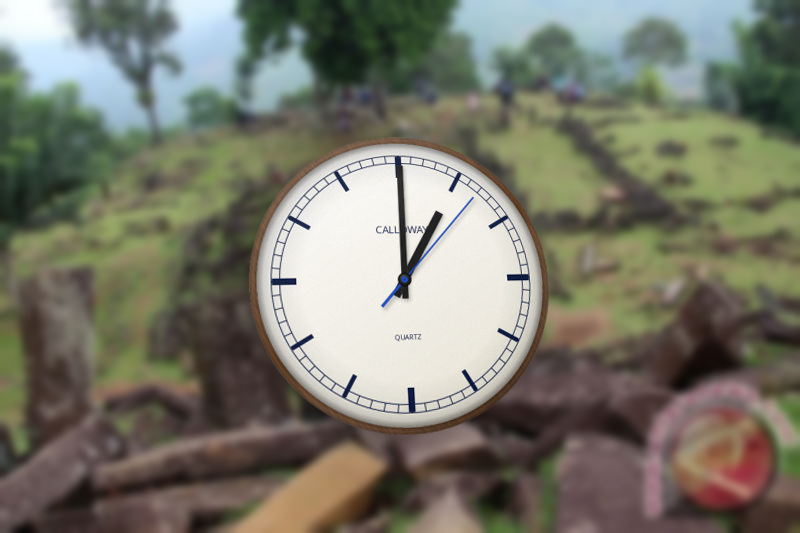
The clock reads h=1 m=0 s=7
